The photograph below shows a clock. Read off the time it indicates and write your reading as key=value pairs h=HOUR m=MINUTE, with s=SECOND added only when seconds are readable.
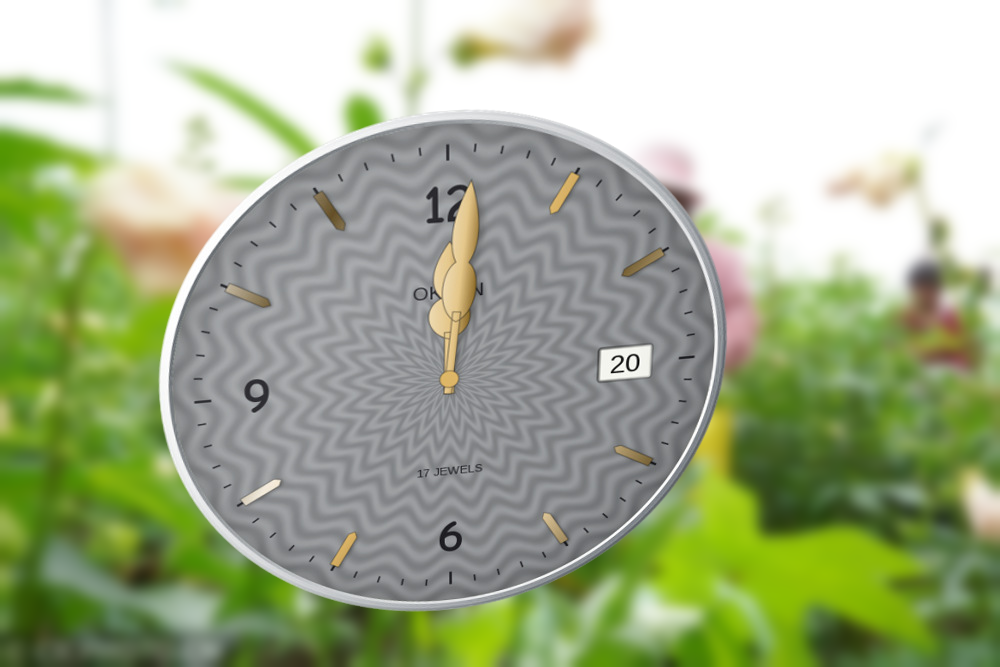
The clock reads h=12 m=1
